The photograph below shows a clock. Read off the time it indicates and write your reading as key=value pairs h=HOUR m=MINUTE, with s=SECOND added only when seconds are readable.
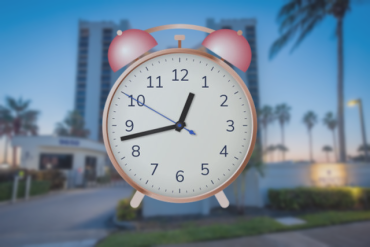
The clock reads h=12 m=42 s=50
